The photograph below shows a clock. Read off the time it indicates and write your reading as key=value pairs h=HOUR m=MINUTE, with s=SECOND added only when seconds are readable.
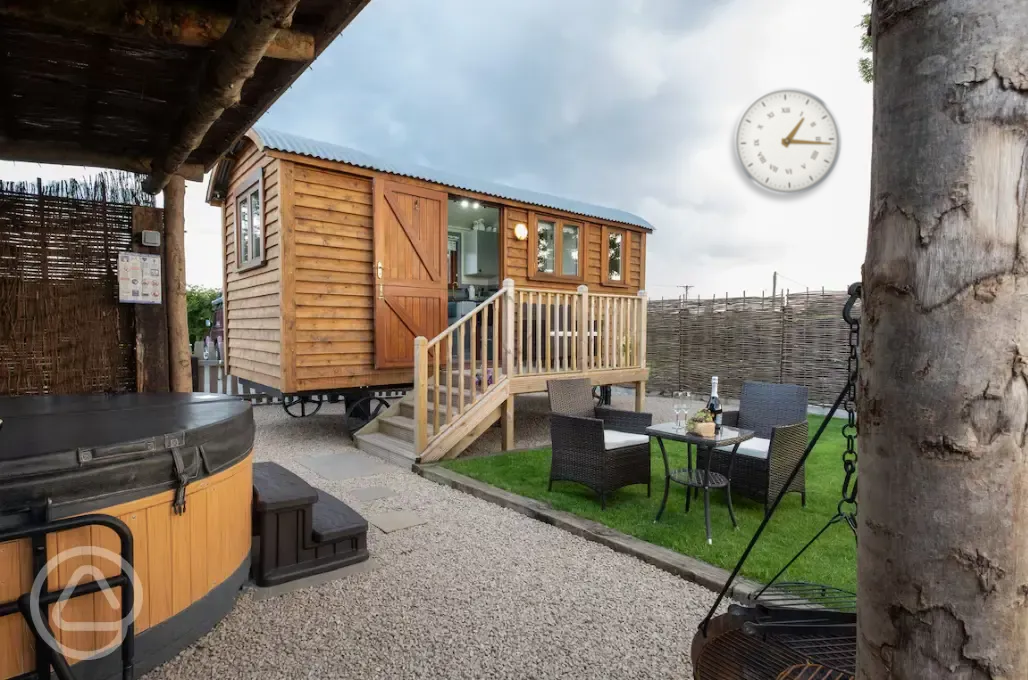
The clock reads h=1 m=16
